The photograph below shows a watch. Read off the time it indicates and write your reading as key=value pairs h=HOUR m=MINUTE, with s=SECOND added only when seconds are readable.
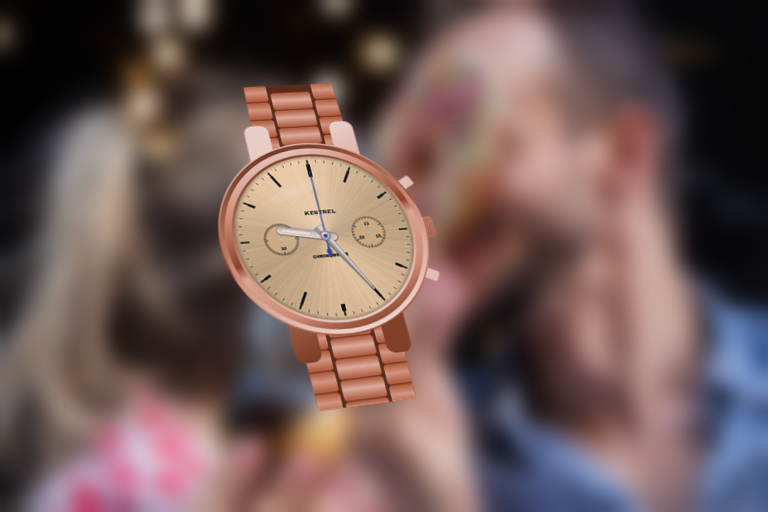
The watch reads h=9 m=25
